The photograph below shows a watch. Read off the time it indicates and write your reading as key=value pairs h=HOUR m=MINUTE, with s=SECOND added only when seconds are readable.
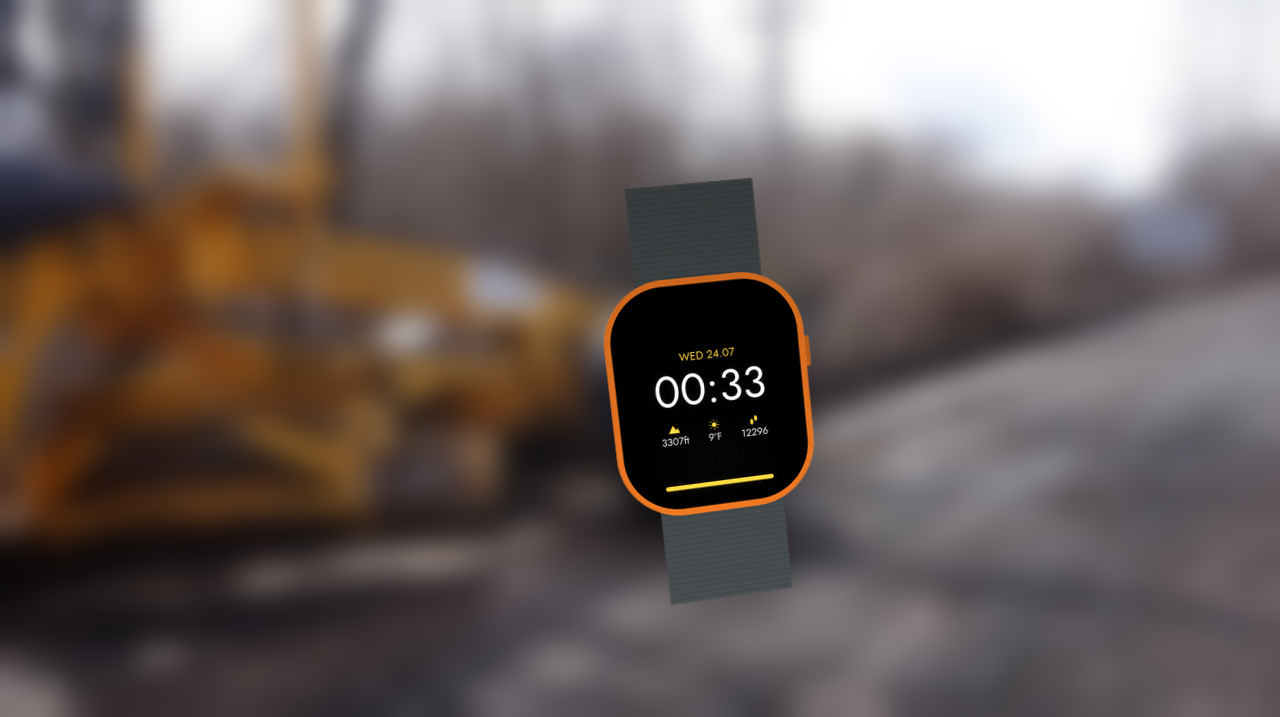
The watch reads h=0 m=33
